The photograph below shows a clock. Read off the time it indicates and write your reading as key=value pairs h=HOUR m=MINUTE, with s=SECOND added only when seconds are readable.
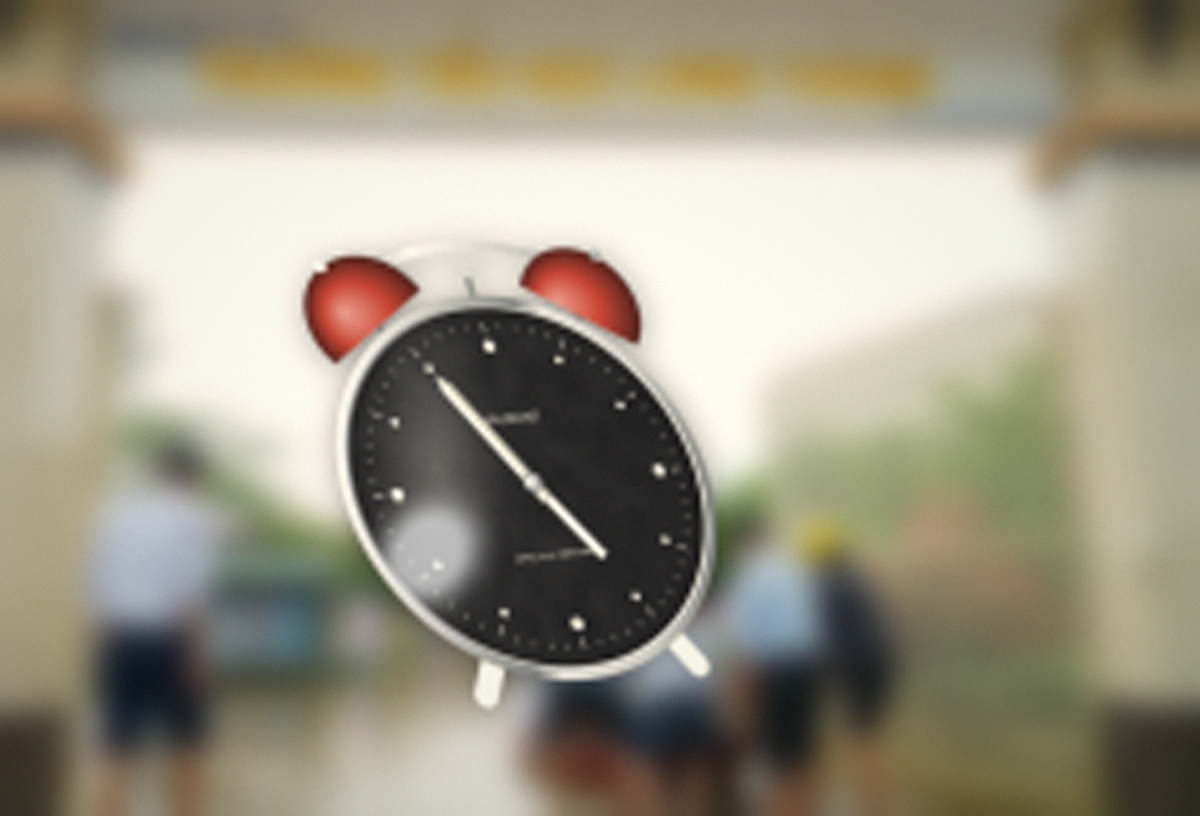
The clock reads h=4 m=55
